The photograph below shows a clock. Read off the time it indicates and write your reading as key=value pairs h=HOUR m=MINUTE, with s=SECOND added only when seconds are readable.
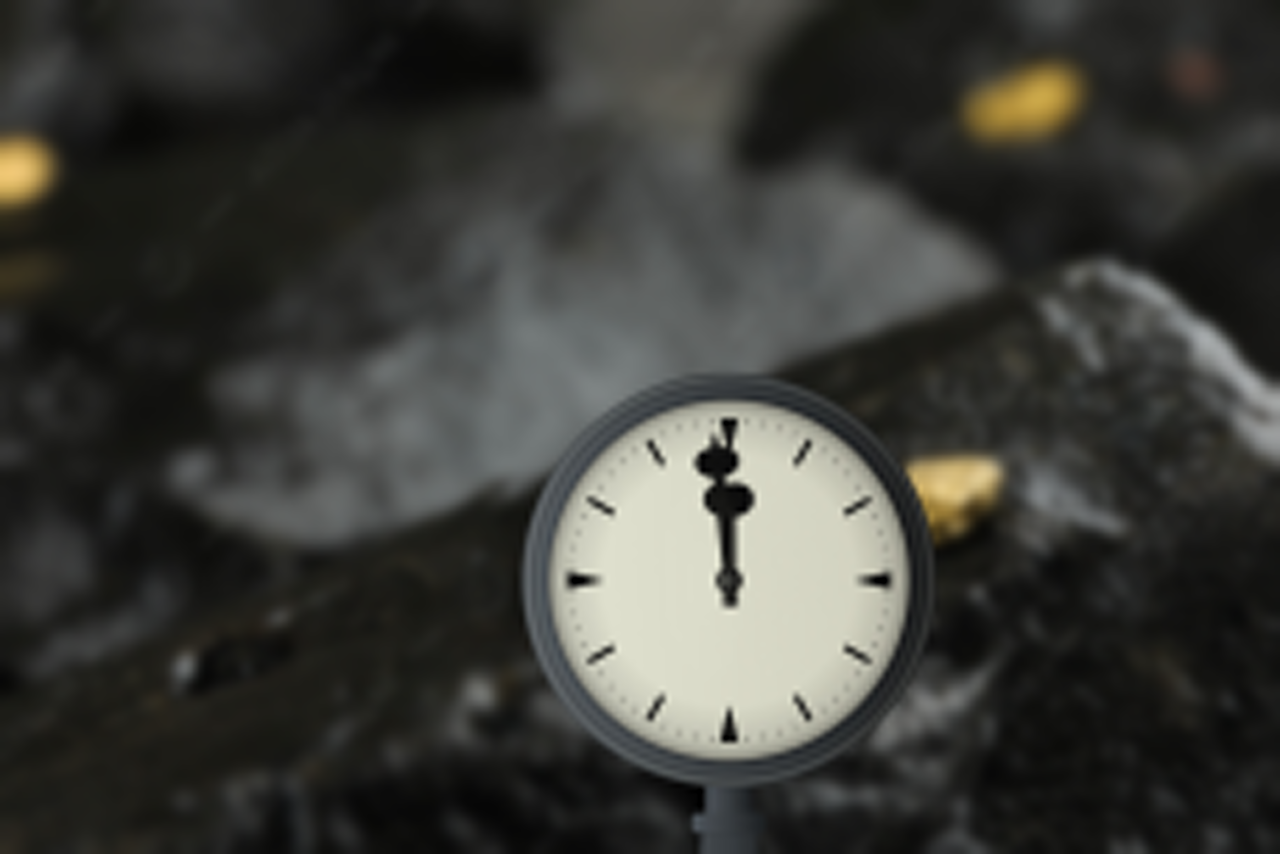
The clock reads h=11 m=59
